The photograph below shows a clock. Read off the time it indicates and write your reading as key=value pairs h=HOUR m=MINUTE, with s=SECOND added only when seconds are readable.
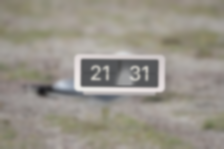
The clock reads h=21 m=31
